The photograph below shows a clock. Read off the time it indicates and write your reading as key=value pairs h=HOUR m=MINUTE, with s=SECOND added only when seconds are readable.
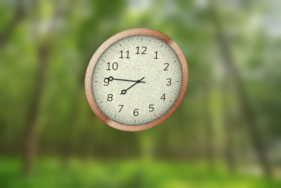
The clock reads h=7 m=46
